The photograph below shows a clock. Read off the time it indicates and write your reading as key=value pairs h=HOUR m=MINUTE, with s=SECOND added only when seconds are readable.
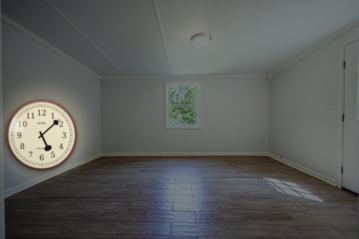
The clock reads h=5 m=8
